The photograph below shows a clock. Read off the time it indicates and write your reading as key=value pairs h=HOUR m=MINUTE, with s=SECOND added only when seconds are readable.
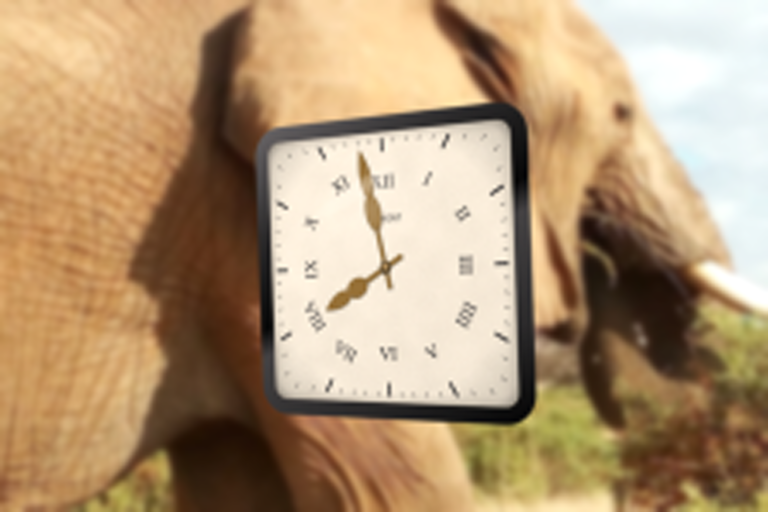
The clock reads h=7 m=58
